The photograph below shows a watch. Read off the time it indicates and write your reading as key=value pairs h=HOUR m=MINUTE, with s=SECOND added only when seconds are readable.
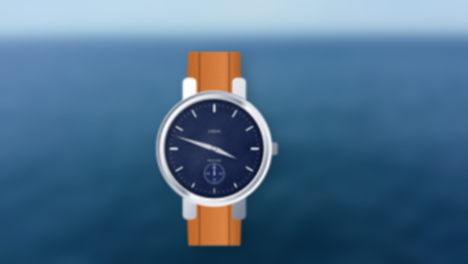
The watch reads h=3 m=48
